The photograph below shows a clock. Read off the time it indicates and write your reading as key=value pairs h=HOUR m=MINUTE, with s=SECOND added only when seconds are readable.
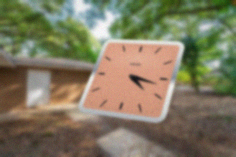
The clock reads h=4 m=17
